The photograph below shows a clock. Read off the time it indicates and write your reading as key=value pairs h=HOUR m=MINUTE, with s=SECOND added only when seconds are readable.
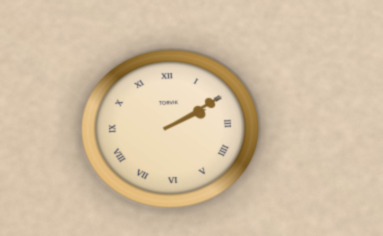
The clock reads h=2 m=10
